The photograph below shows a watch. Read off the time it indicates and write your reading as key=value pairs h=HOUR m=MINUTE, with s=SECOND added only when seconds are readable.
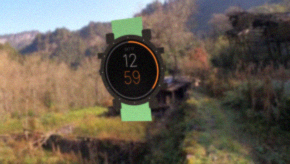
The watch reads h=12 m=59
